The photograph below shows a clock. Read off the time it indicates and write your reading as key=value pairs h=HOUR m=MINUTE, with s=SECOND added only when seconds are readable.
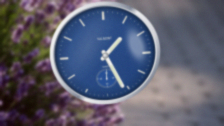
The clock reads h=1 m=26
